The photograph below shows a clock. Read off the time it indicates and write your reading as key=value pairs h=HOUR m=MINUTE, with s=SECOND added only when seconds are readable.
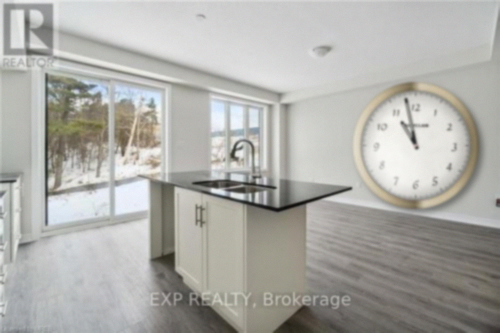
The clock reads h=10 m=58
